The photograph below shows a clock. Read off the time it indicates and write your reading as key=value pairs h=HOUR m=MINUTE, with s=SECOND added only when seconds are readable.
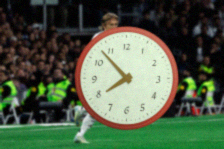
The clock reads h=7 m=53
